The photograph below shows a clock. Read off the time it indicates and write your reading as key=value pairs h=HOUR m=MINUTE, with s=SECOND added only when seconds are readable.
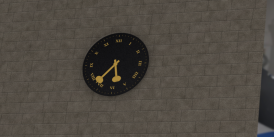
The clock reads h=5 m=37
